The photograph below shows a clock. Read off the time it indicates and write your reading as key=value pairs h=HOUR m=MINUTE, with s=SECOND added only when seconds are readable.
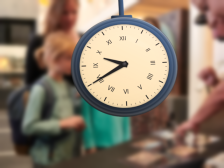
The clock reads h=9 m=40
